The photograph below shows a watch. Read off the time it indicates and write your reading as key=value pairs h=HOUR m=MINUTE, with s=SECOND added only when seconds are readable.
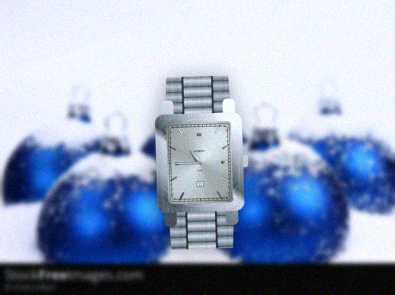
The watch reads h=10 m=45
